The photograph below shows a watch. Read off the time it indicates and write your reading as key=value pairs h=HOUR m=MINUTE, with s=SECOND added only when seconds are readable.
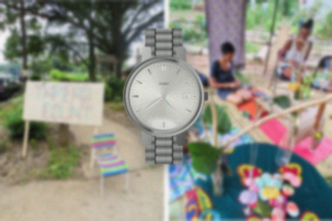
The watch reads h=4 m=39
